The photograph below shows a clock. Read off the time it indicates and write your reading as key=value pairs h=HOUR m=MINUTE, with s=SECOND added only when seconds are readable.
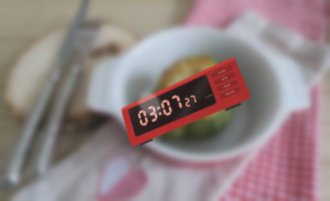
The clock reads h=3 m=7 s=27
